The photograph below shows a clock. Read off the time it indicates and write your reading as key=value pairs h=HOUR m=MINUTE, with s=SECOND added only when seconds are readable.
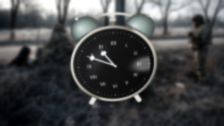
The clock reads h=10 m=49
